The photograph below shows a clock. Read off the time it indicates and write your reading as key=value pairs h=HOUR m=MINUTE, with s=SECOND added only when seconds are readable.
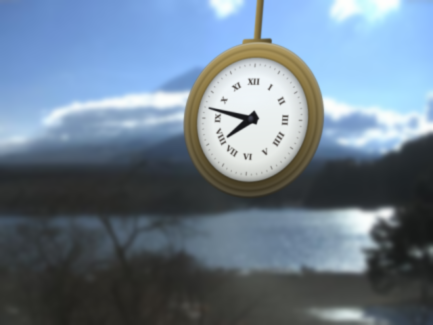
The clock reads h=7 m=47
